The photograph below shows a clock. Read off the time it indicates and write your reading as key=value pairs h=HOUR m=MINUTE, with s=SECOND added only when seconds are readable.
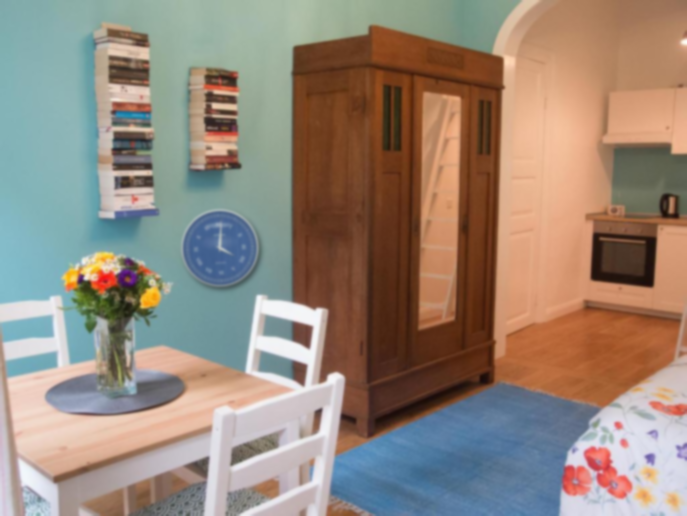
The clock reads h=4 m=1
